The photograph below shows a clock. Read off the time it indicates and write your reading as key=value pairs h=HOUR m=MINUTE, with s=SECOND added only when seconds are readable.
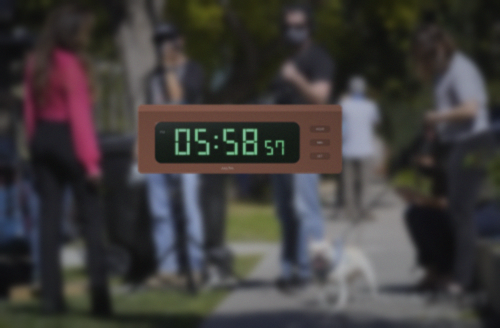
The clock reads h=5 m=58 s=57
